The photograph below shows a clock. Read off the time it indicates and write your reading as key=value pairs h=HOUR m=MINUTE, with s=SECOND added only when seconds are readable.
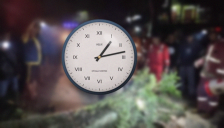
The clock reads h=1 m=13
